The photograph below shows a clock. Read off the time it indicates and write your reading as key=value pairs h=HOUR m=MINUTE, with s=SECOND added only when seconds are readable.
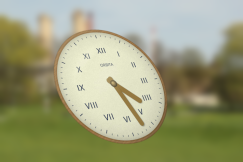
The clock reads h=4 m=27
